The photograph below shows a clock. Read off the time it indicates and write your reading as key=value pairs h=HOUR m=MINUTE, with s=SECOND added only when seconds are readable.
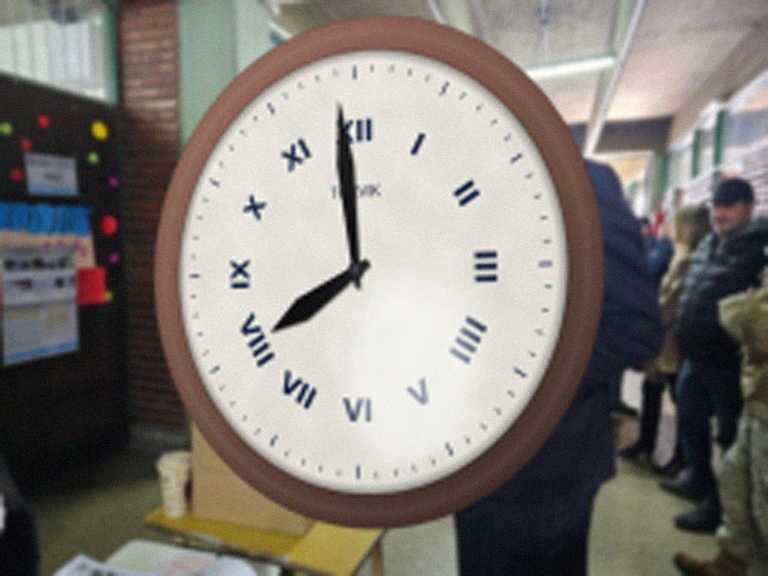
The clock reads h=7 m=59
